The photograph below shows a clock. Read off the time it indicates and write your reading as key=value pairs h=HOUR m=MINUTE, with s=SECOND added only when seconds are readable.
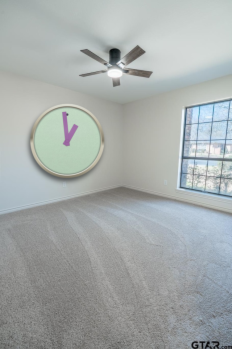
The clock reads h=12 m=59
